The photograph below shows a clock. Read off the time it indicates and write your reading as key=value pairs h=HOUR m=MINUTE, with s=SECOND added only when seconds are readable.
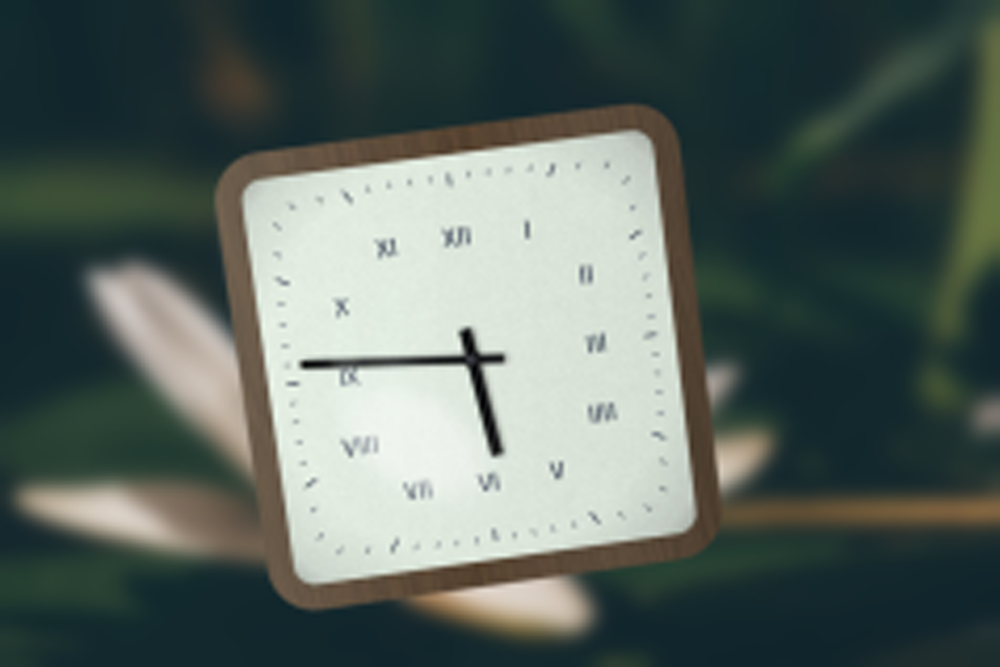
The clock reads h=5 m=46
